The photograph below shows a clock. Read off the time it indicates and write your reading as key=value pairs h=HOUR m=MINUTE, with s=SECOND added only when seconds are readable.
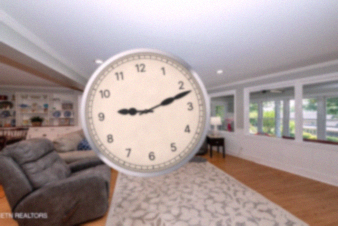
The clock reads h=9 m=12
